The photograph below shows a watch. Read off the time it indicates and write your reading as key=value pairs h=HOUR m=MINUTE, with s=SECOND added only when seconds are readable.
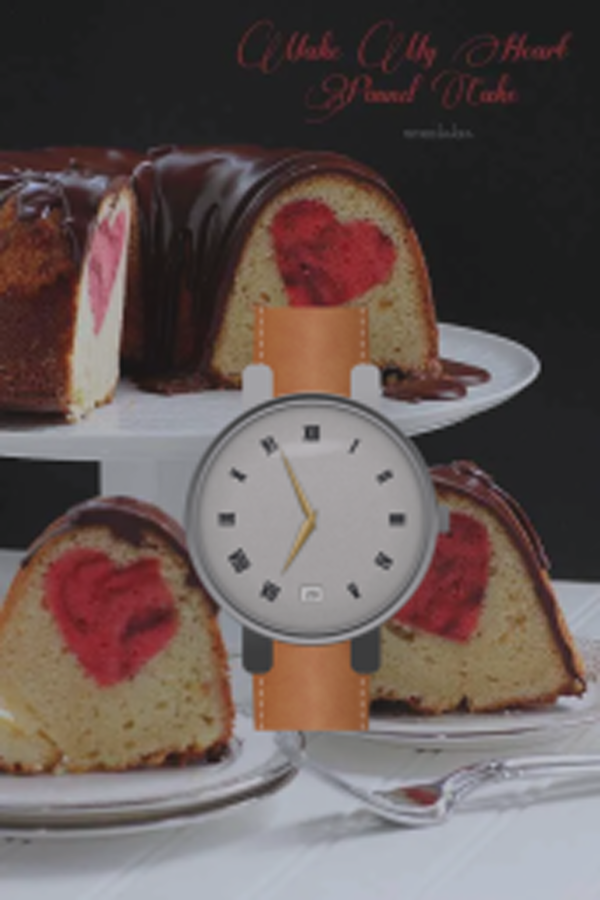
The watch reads h=6 m=56
